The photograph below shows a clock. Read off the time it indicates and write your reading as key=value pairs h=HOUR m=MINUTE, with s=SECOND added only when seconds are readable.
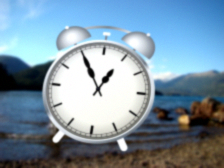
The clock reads h=12 m=55
